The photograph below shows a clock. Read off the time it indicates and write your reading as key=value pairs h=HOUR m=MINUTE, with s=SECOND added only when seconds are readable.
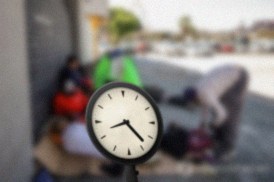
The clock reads h=8 m=23
